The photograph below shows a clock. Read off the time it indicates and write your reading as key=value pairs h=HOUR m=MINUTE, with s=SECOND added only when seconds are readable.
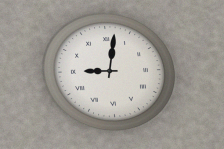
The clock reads h=9 m=2
